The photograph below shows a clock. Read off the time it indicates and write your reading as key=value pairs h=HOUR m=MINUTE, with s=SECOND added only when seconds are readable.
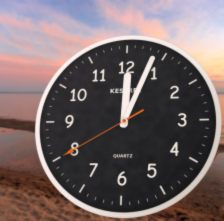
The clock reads h=12 m=3 s=40
